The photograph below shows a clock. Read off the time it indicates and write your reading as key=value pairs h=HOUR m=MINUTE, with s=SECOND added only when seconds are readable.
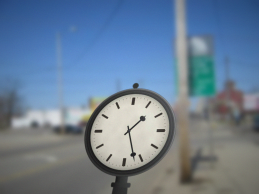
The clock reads h=1 m=27
